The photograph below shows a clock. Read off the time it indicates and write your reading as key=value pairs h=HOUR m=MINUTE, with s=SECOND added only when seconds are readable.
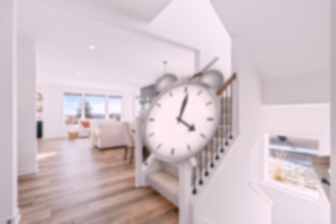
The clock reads h=4 m=1
